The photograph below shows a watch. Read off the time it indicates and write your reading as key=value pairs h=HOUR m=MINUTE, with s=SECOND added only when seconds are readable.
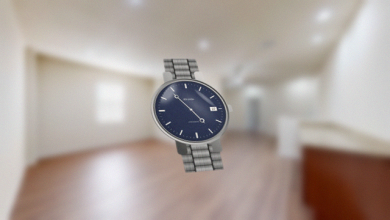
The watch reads h=4 m=54
